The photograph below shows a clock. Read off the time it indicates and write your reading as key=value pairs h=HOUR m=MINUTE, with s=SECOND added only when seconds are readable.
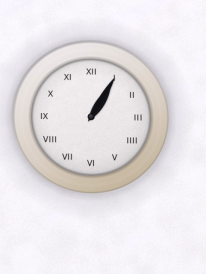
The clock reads h=1 m=5
